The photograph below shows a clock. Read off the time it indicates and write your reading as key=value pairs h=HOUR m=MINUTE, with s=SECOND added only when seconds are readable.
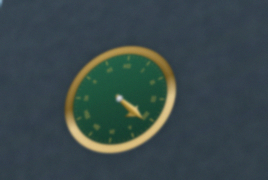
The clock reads h=4 m=21
